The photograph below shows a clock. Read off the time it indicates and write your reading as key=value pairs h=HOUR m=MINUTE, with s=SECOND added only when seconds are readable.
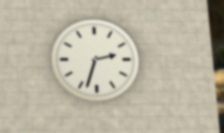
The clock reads h=2 m=33
